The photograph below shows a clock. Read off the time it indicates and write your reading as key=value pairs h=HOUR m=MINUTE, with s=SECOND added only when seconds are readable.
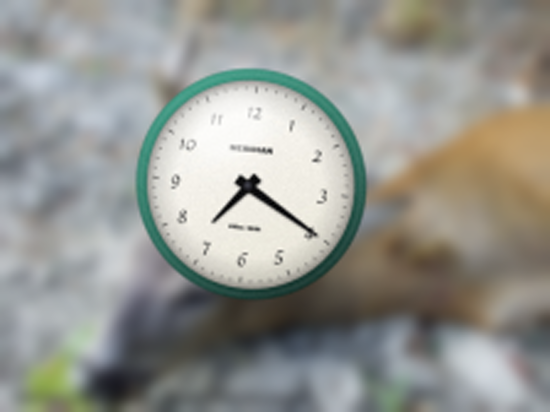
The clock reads h=7 m=20
